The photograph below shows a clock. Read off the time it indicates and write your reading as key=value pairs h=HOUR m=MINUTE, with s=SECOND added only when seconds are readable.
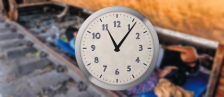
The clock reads h=11 m=6
